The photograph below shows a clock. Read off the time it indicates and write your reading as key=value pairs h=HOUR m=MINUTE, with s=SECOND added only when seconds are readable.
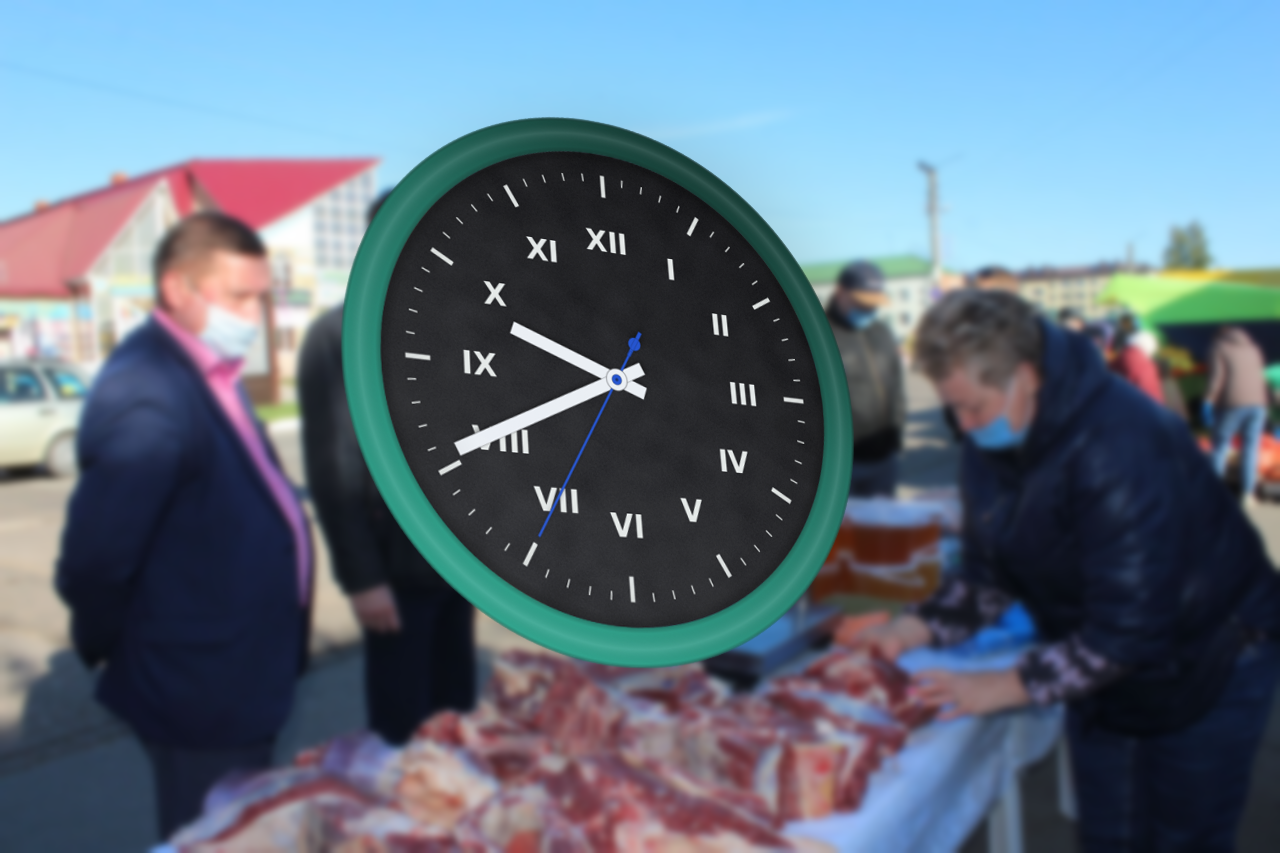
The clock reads h=9 m=40 s=35
